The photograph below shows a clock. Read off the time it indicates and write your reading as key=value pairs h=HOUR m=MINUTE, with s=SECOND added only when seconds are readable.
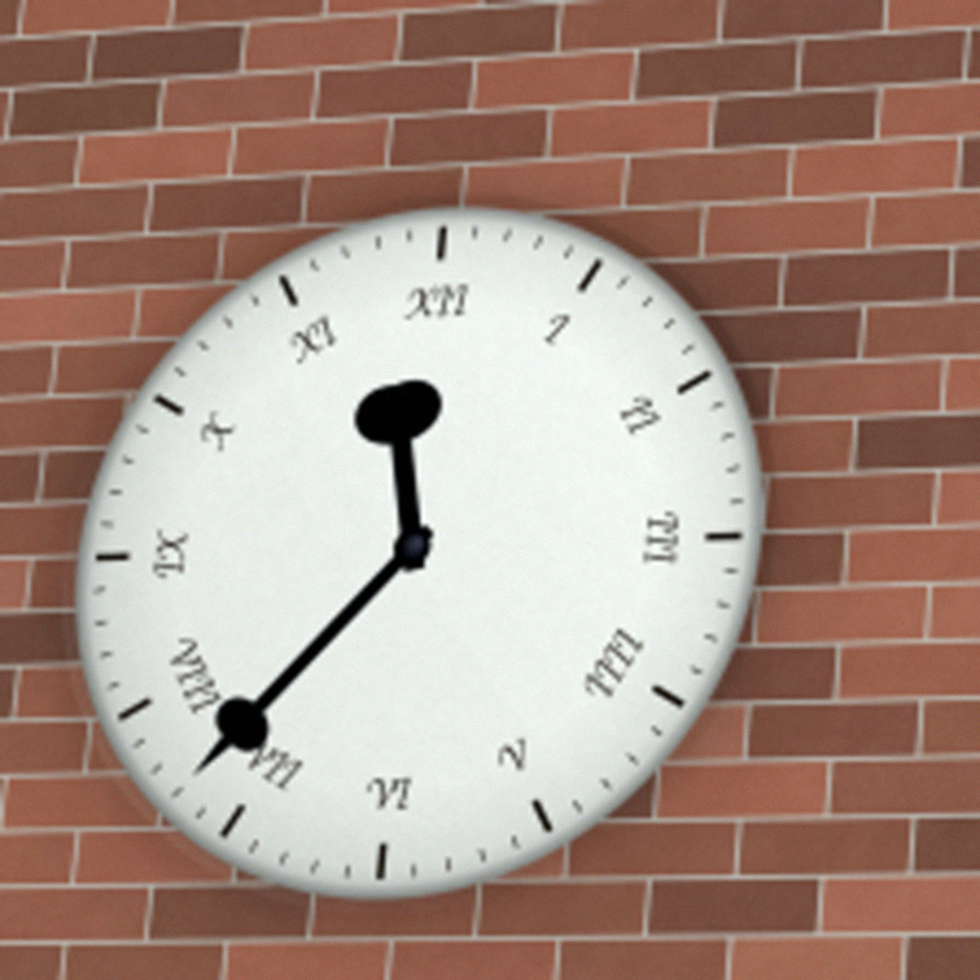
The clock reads h=11 m=37
